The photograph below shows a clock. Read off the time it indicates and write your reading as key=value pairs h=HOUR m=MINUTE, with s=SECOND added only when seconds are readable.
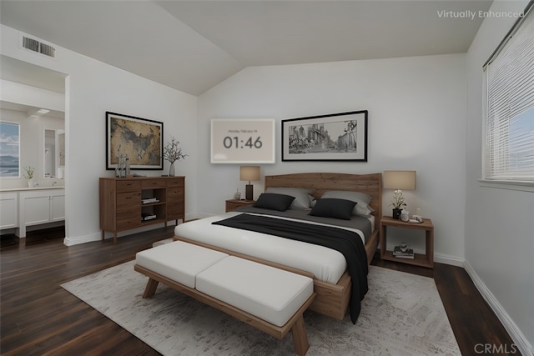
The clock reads h=1 m=46
